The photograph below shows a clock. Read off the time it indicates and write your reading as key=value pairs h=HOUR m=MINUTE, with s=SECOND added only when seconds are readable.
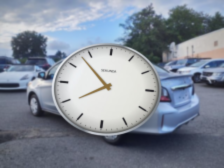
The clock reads h=7 m=53
